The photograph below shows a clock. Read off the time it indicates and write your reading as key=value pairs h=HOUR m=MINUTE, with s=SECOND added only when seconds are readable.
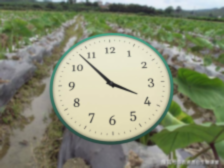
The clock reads h=3 m=53
